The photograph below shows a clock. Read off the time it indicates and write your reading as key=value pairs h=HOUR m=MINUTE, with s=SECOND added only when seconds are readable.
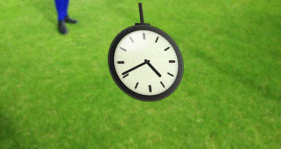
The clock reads h=4 m=41
